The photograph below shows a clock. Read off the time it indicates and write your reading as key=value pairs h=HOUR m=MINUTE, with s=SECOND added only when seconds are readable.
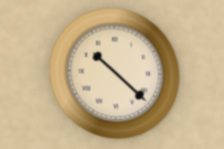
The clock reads h=10 m=22
